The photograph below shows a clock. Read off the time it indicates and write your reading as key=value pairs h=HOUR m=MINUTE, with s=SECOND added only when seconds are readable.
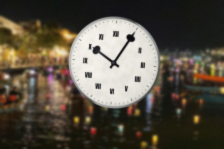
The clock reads h=10 m=5
